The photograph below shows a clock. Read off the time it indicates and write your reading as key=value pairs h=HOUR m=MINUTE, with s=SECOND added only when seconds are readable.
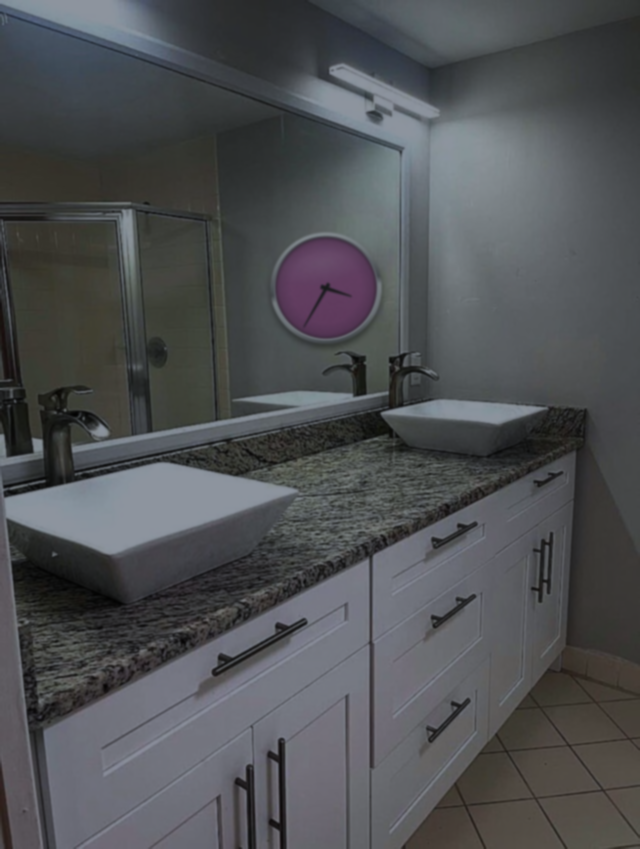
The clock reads h=3 m=35
